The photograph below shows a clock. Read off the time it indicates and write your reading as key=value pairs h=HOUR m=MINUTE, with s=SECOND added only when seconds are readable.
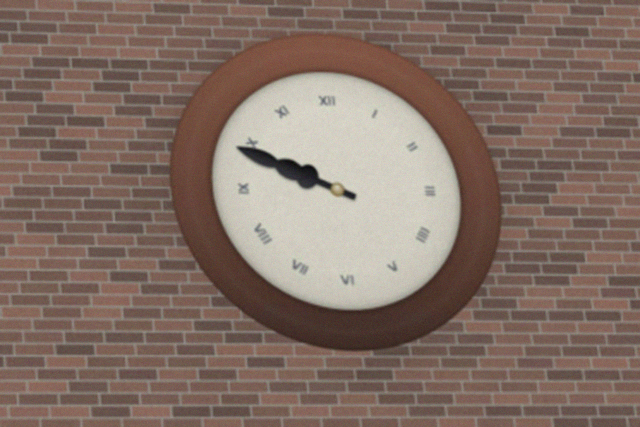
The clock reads h=9 m=49
